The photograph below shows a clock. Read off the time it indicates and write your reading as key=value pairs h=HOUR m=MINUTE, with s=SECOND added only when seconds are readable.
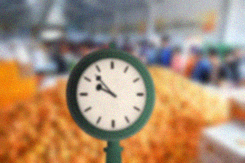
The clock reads h=9 m=53
